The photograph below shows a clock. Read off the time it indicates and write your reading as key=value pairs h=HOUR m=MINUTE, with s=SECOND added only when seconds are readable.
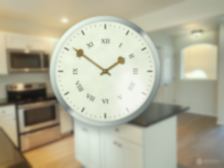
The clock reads h=1 m=51
